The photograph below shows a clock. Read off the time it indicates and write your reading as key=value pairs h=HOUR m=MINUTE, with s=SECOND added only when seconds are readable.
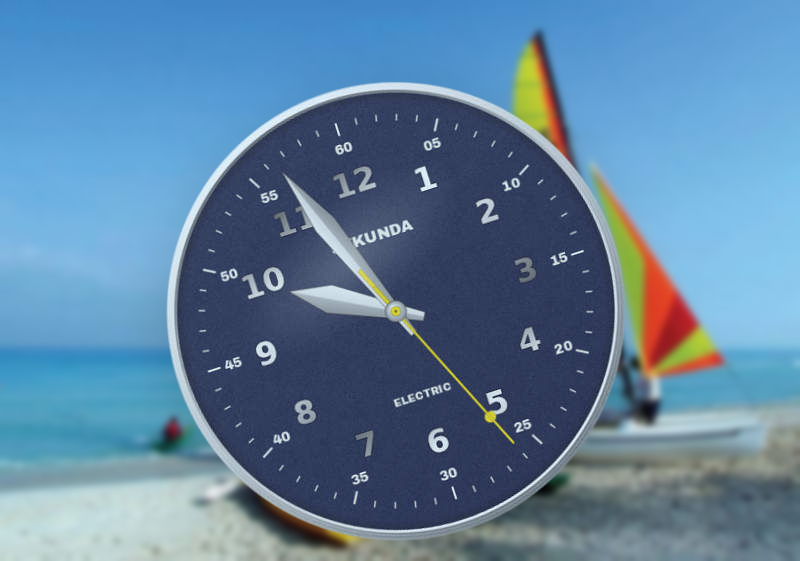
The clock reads h=9 m=56 s=26
